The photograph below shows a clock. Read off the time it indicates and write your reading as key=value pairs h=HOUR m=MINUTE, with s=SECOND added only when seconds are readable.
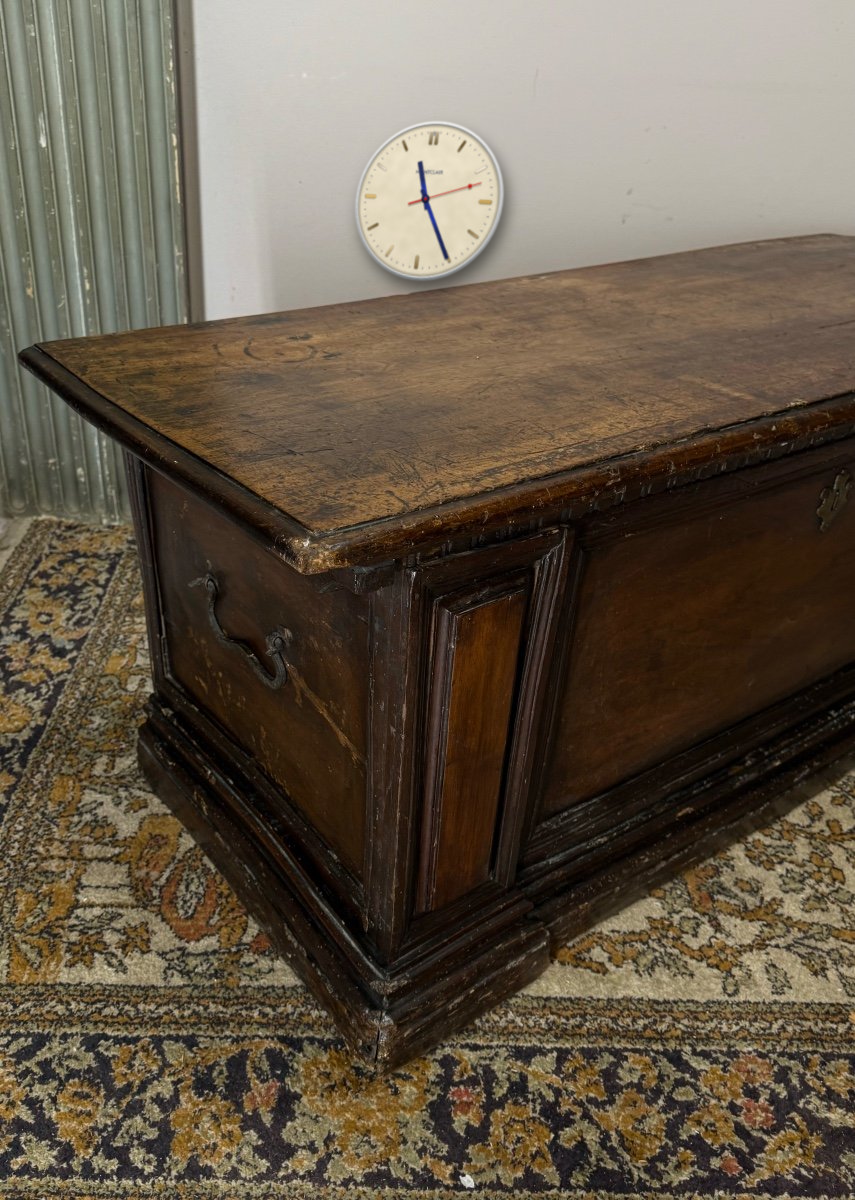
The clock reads h=11 m=25 s=12
